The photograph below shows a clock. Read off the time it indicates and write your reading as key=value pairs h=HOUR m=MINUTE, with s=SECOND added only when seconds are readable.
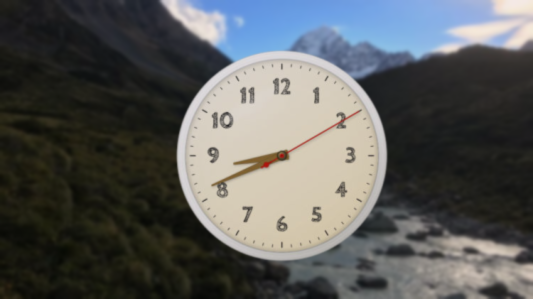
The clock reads h=8 m=41 s=10
